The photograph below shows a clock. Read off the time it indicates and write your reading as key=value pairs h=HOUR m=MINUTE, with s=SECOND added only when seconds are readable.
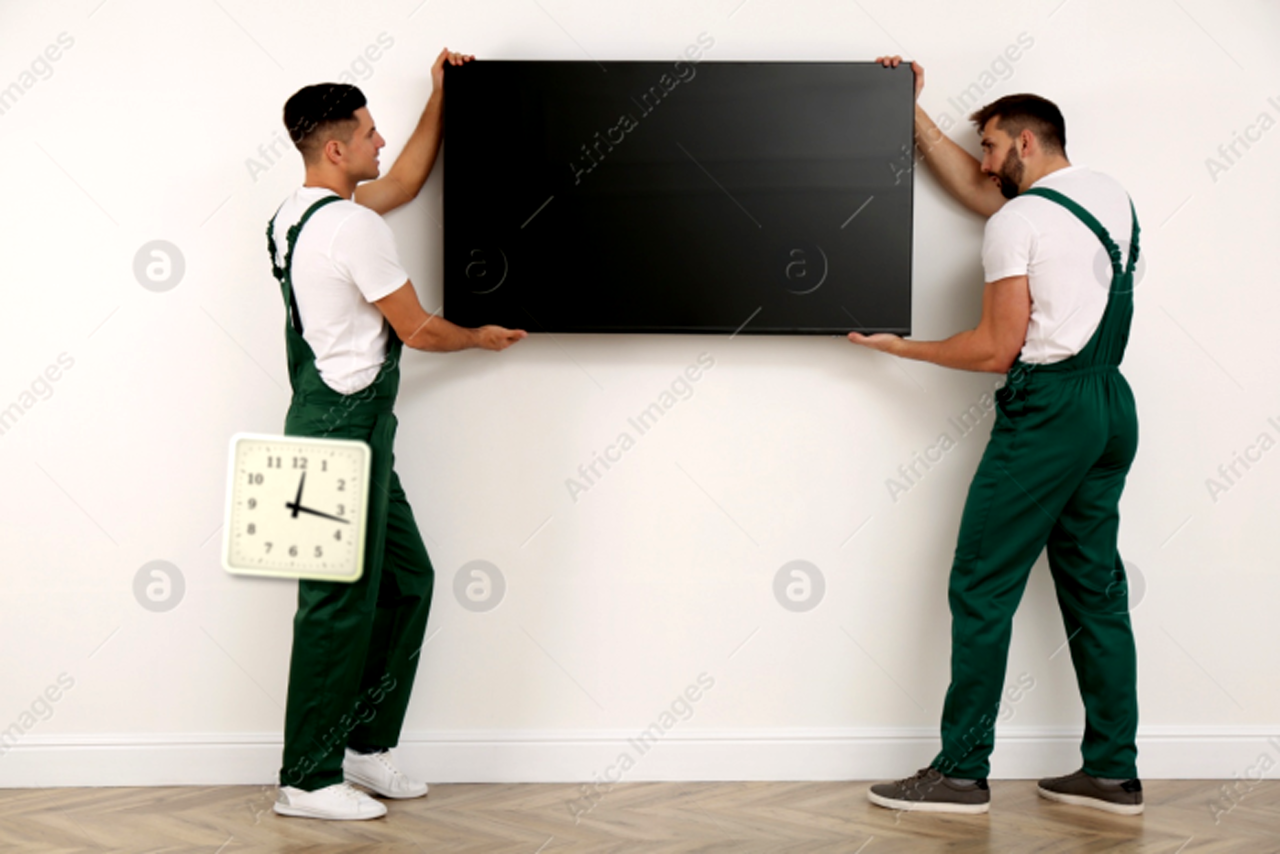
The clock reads h=12 m=17
